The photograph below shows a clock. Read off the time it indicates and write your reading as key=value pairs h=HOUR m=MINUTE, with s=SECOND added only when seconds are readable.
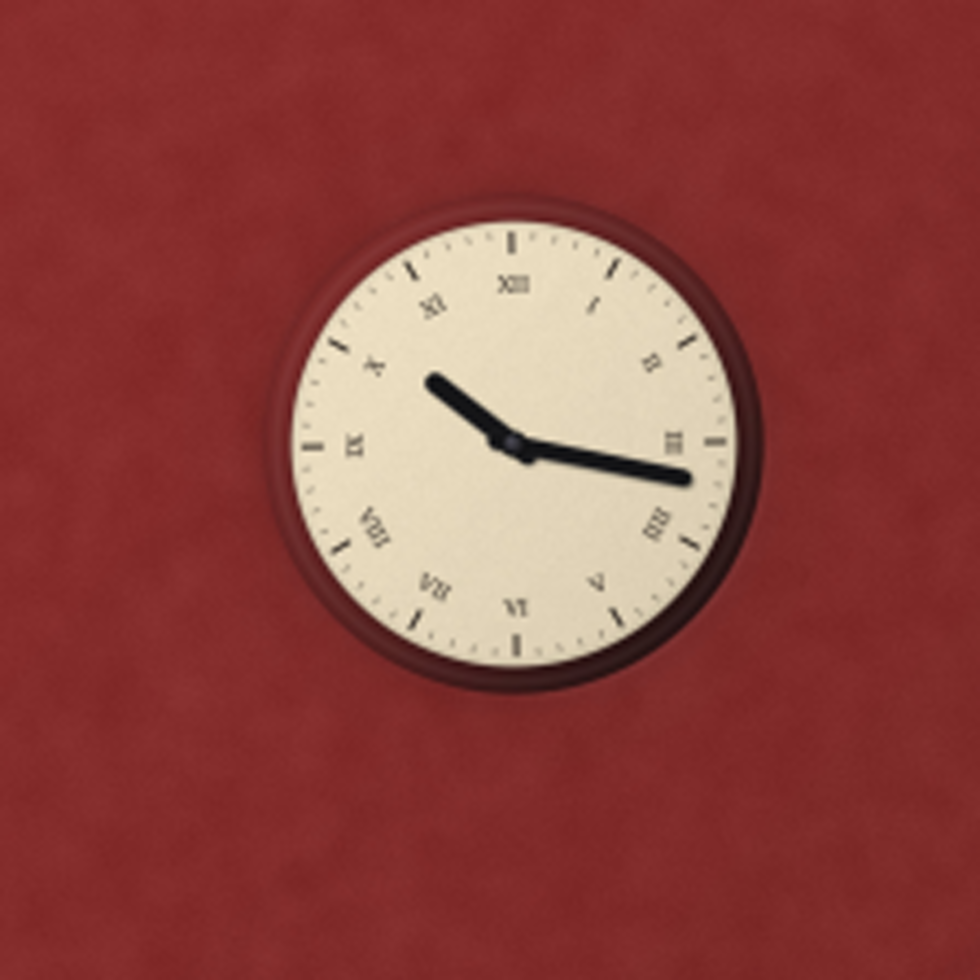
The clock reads h=10 m=17
